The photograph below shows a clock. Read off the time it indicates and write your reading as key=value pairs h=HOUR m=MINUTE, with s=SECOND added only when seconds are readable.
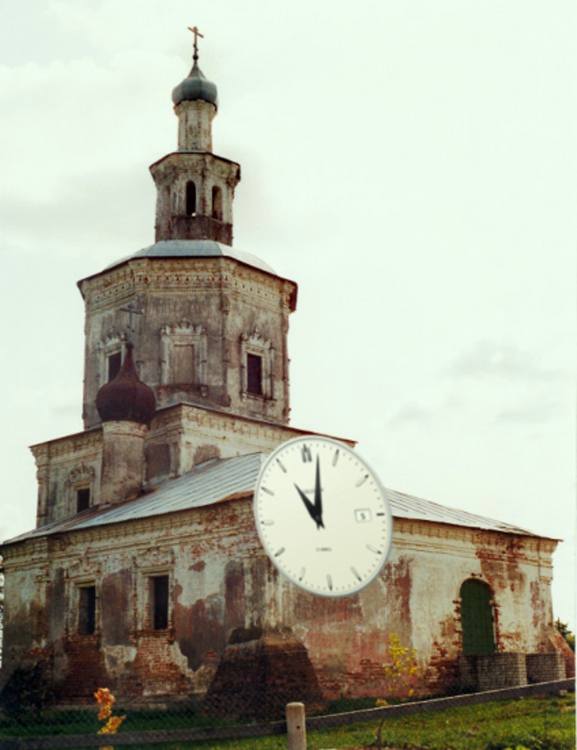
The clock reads h=11 m=2
